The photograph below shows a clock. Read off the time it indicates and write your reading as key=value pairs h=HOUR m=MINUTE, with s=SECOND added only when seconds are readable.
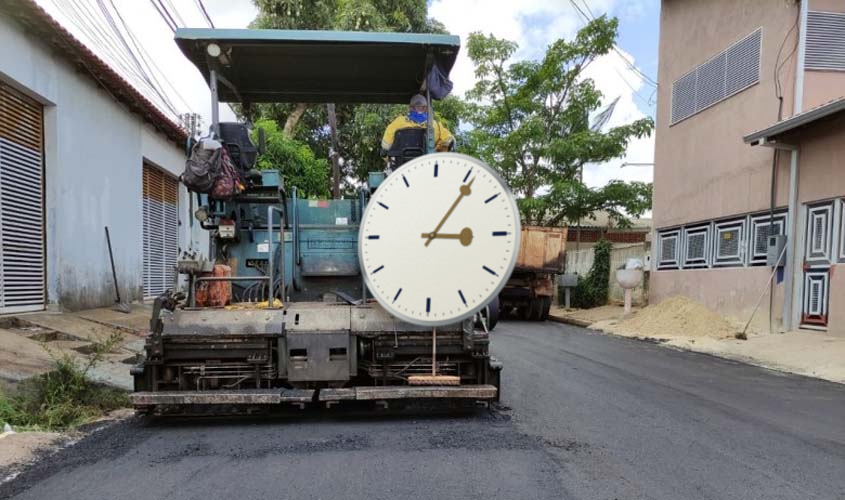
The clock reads h=3 m=6
